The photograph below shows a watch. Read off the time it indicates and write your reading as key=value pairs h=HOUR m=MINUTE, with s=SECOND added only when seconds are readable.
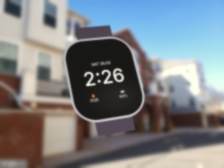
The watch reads h=2 m=26
